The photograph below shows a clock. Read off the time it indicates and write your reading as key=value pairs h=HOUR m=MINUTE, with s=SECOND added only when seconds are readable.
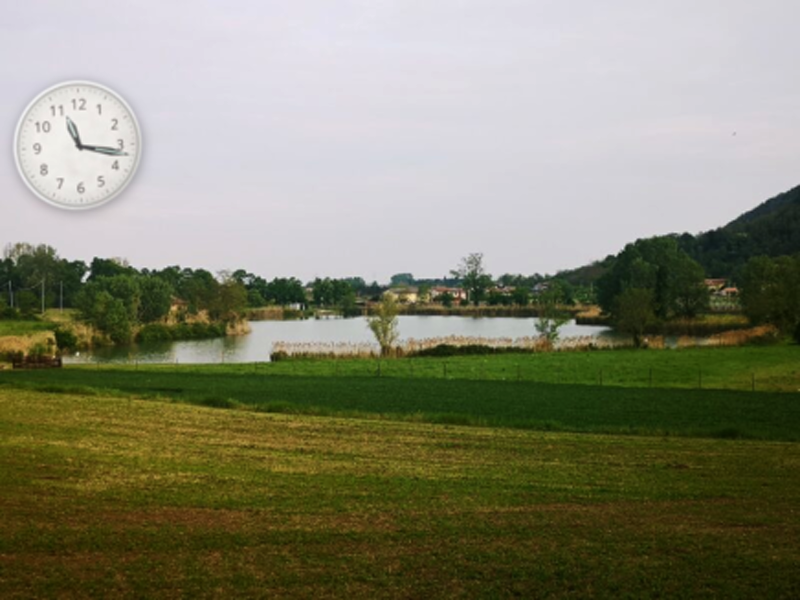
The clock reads h=11 m=17
